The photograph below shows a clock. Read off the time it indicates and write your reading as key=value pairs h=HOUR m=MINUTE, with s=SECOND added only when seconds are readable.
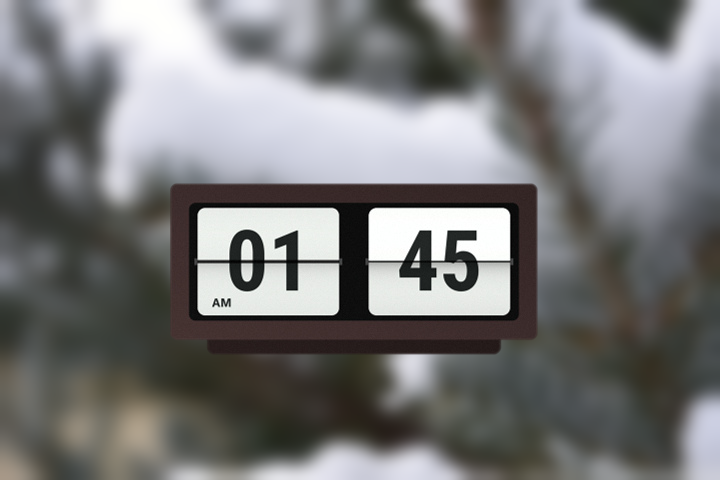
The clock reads h=1 m=45
